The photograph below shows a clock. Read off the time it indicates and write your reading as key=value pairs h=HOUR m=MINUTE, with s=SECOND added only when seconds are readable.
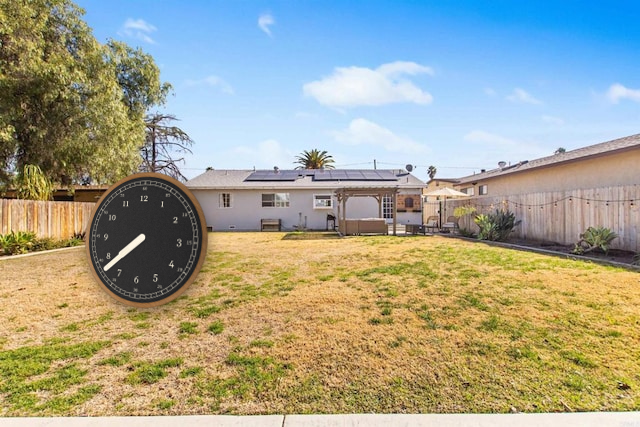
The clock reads h=7 m=38
